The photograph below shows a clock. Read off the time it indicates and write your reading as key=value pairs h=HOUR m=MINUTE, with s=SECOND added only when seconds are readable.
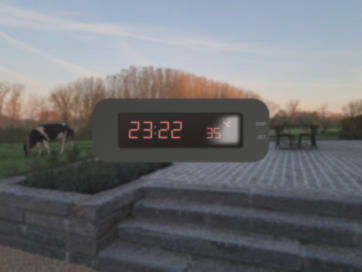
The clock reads h=23 m=22
